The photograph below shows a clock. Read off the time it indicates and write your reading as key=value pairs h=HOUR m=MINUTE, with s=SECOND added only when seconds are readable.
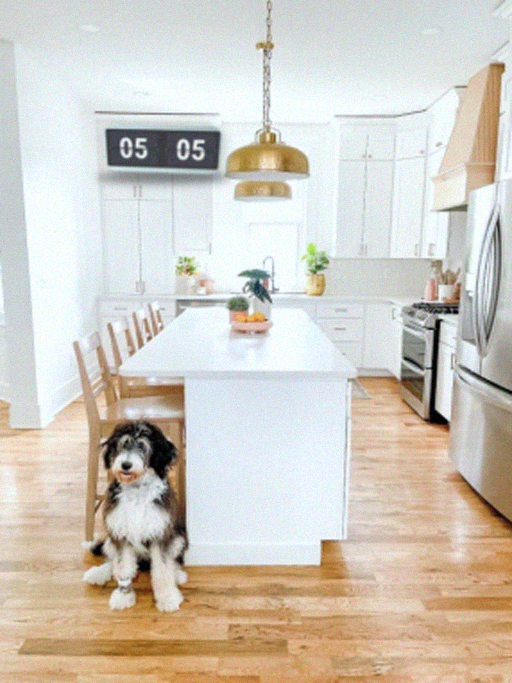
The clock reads h=5 m=5
